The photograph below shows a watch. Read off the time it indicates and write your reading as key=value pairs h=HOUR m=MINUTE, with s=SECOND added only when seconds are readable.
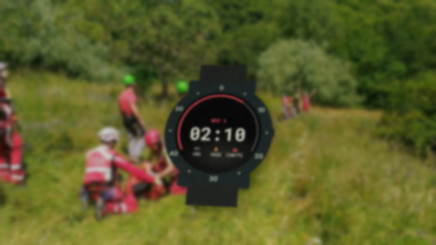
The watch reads h=2 m=10
